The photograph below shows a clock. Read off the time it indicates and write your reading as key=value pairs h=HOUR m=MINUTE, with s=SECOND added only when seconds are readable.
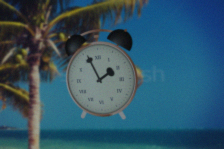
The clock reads h=1 m=56
